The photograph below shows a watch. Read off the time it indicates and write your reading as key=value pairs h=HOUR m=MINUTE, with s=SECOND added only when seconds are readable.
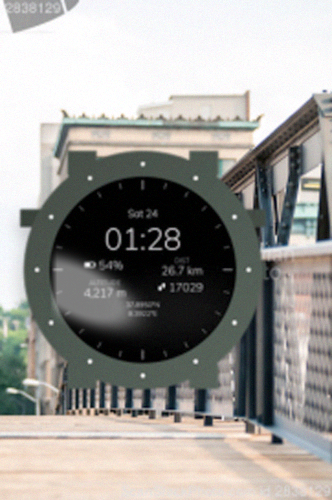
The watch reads h=1 m=28
